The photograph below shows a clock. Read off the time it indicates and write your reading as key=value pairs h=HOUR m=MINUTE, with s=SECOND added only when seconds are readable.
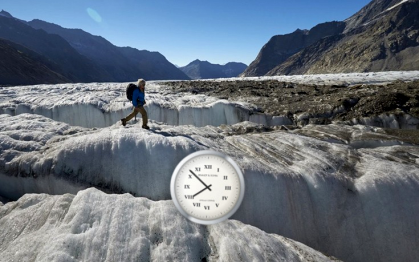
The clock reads h=7 m=52
